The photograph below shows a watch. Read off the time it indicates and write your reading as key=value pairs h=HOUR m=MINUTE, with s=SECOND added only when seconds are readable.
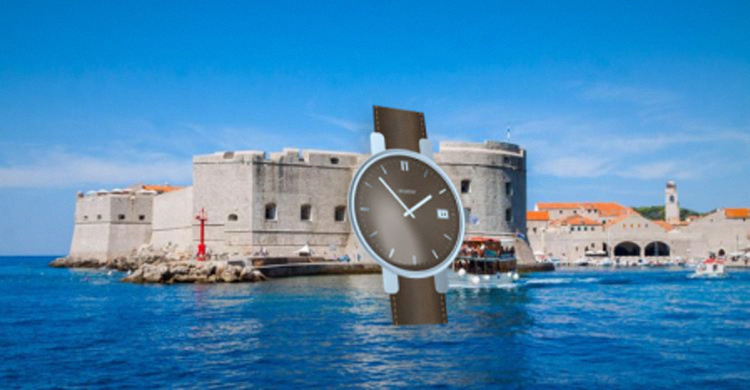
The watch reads h=1 m=53
